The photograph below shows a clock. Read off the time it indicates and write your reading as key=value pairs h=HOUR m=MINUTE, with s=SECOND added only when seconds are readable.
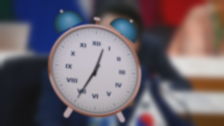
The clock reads h=12 m=35
